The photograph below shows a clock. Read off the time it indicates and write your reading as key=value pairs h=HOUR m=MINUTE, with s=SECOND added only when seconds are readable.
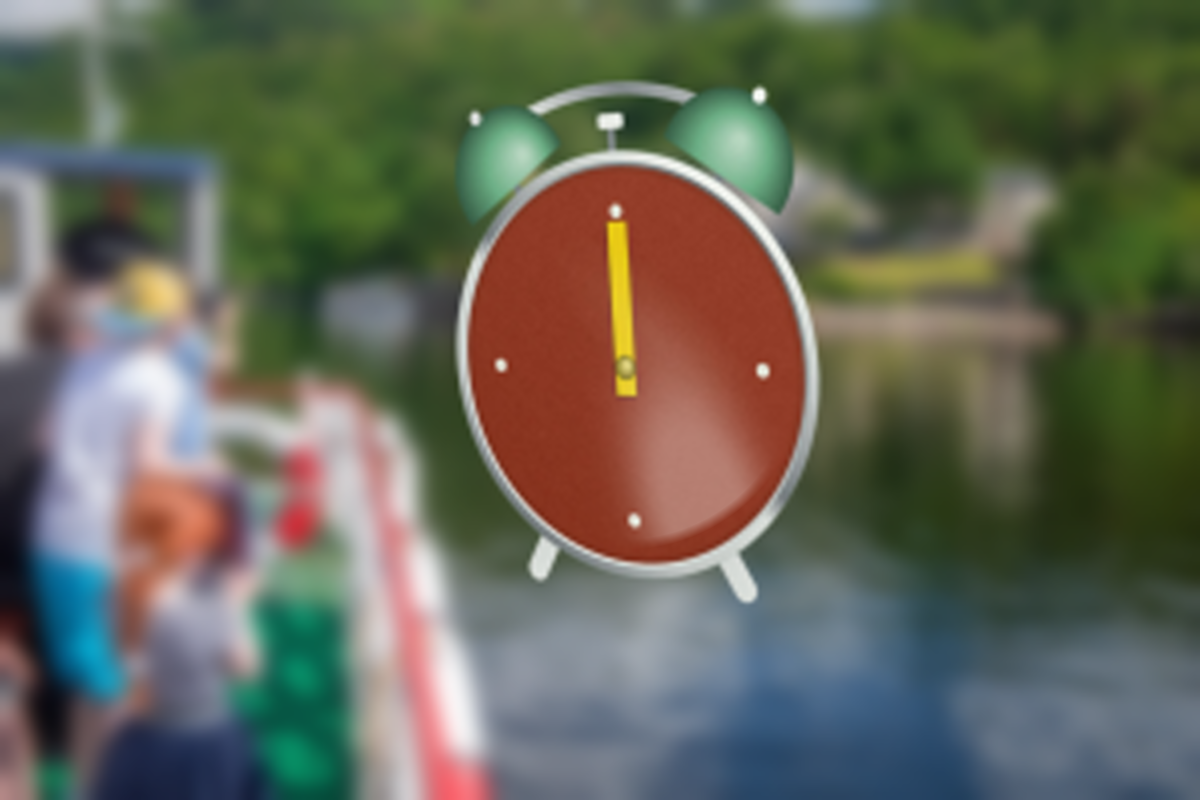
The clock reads h=12 m=0
